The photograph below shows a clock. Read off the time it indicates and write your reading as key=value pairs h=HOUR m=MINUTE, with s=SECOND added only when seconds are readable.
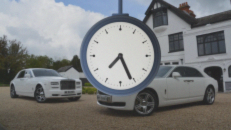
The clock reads h=7 m=26
